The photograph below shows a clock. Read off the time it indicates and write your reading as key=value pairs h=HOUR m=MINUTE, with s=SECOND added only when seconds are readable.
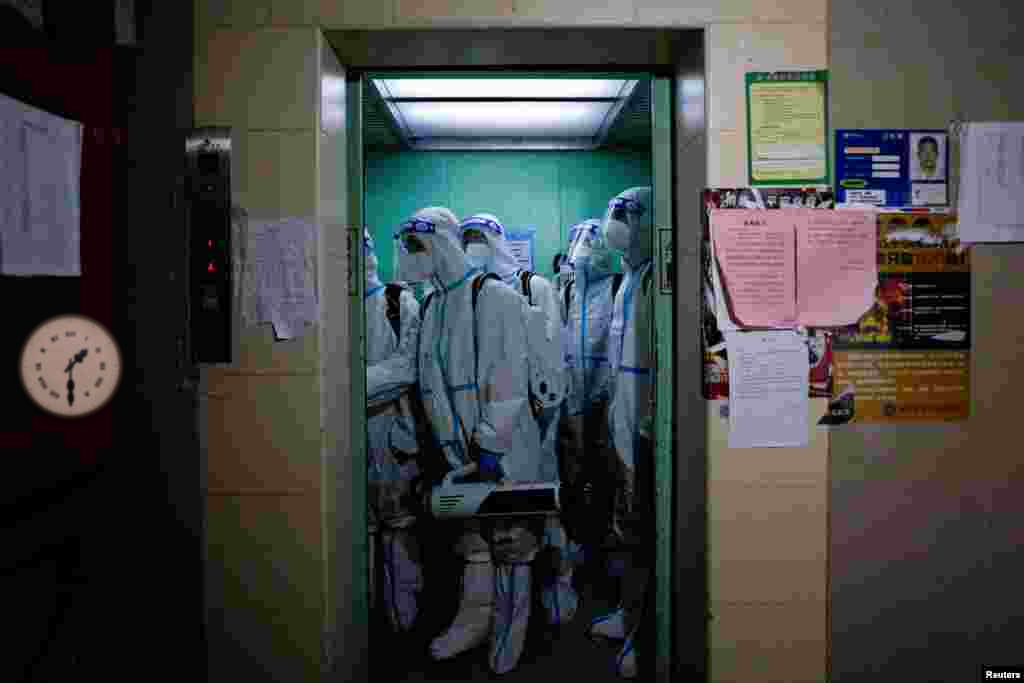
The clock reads h=1 m=30
